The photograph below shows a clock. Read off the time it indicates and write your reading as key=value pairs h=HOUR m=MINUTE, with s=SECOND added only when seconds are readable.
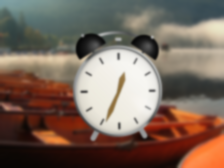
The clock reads h=12 m=34
